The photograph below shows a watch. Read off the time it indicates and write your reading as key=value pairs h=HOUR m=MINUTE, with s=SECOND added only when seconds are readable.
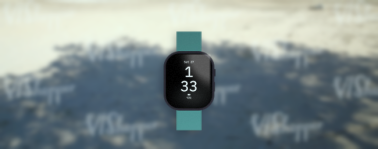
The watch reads h=1 m=33
